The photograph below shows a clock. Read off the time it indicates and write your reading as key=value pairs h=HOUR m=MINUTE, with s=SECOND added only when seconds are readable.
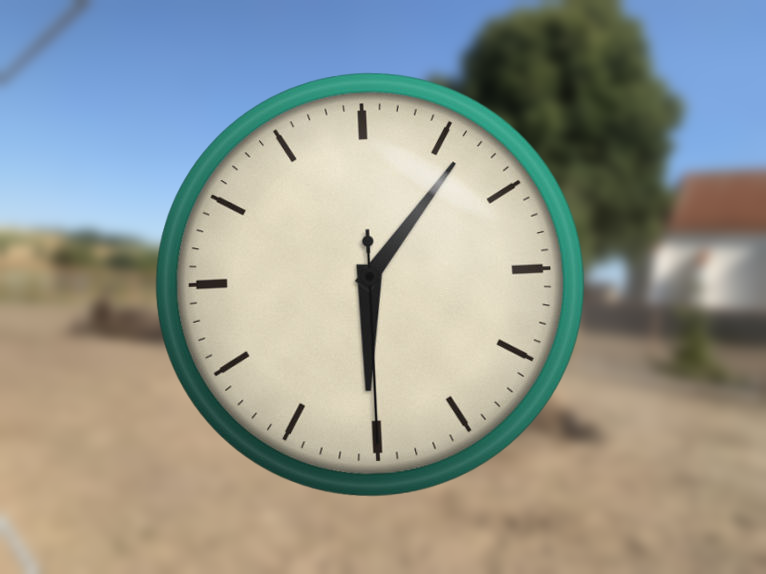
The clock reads h=6 m=6 s=30
